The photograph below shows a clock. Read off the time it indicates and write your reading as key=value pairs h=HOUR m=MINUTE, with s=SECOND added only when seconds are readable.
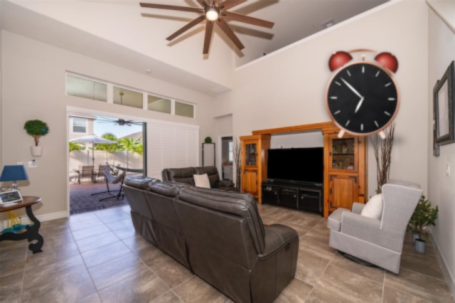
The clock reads h=6 m=52
